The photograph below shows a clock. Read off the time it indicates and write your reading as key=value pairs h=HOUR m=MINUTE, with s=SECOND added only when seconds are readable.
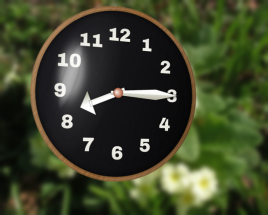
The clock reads h=8 m=15
